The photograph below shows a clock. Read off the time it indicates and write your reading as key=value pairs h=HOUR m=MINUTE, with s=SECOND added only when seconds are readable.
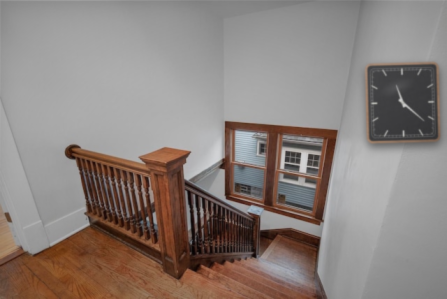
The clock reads h=11 m=22
